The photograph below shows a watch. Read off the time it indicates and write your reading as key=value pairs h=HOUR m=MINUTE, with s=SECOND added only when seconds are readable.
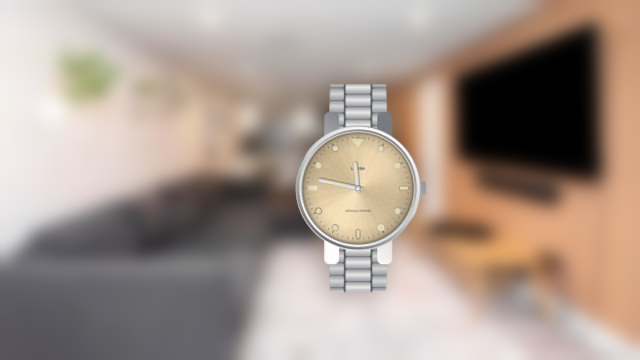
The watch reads h=11 m=47
